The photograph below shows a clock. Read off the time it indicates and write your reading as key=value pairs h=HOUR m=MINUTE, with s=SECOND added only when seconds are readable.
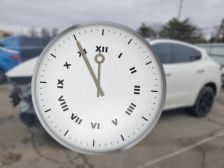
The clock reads h=11 m=55
